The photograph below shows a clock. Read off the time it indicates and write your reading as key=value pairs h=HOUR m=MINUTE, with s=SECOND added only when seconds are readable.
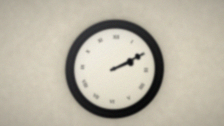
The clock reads h=2 m=10
